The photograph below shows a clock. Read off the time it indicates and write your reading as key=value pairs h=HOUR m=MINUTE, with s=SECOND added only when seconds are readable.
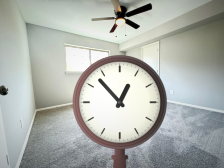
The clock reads h=12 m=53
